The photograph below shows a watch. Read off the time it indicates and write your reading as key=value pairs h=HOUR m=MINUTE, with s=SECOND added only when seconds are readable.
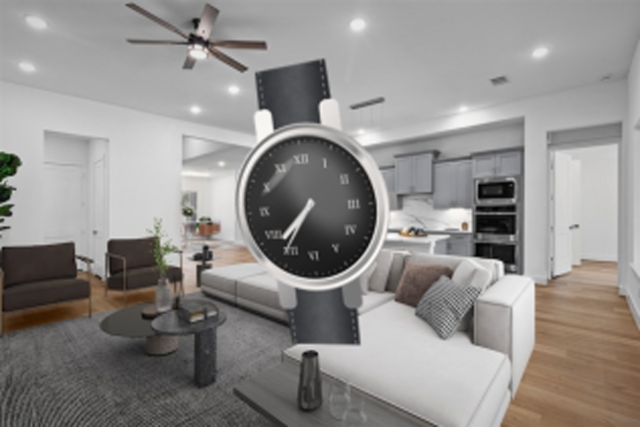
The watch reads h=7 m=36
